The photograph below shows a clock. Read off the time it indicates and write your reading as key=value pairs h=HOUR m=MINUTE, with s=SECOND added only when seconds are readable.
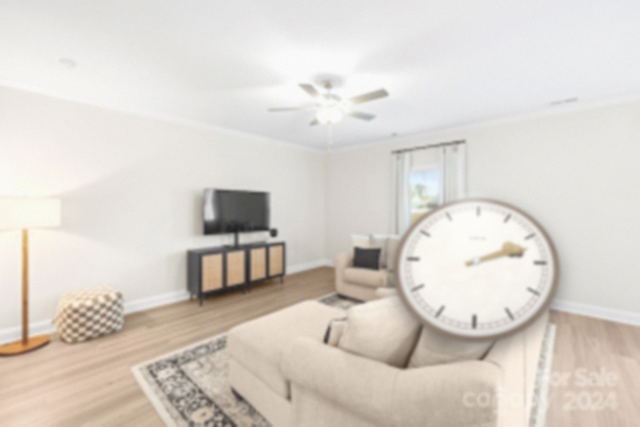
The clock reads h=2 m=12
